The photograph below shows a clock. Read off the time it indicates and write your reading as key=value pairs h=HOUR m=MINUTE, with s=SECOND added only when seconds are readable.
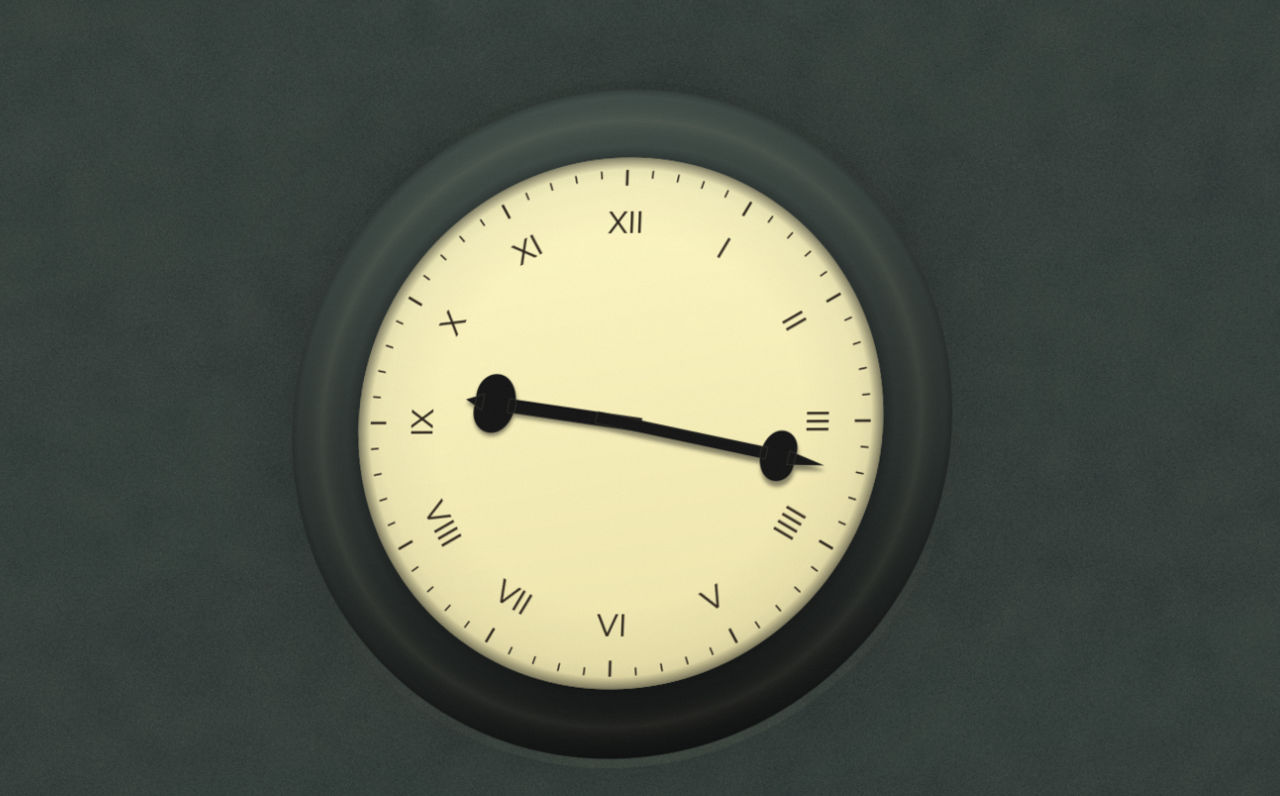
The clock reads h=9 m=17
